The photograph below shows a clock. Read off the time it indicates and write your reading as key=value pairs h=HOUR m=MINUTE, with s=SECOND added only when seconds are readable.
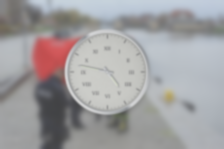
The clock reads h=4 m=47
